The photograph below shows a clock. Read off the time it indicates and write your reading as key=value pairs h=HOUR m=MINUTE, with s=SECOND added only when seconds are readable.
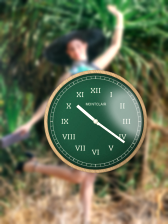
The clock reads h=10 m=21
